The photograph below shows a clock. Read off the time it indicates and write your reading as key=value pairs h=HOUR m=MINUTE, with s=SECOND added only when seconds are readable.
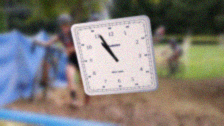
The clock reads h=10 m=56
